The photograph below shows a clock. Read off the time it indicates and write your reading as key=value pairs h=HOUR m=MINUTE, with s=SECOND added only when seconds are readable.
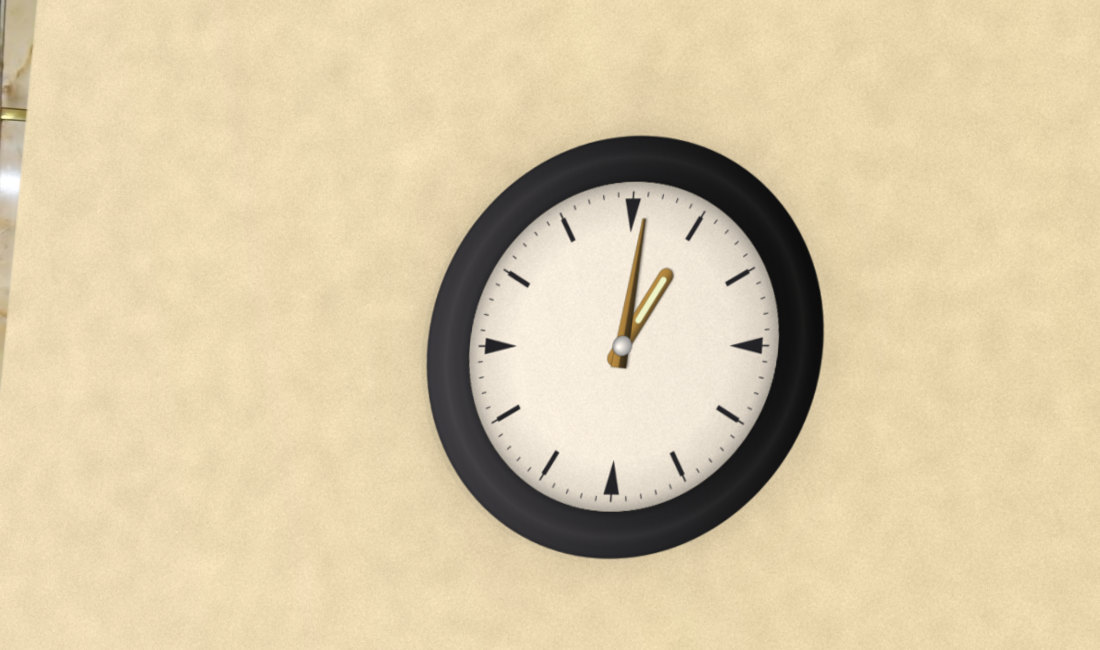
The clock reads h=1 m=1
